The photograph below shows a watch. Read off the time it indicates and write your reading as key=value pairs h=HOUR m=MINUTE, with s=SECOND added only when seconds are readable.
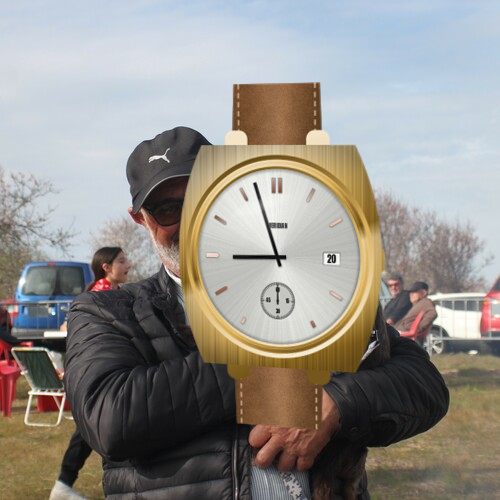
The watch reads h=8 m=57
